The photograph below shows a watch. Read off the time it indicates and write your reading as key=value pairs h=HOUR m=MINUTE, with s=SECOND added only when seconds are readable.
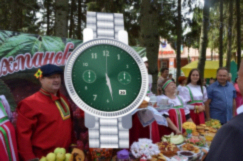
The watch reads h=5 m=28
